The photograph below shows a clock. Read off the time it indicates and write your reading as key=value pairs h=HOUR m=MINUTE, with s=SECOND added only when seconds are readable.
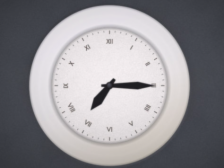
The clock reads h=7 m=15
